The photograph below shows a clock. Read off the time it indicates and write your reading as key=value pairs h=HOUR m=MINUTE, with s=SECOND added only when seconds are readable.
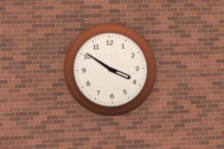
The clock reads h=3 m=51
